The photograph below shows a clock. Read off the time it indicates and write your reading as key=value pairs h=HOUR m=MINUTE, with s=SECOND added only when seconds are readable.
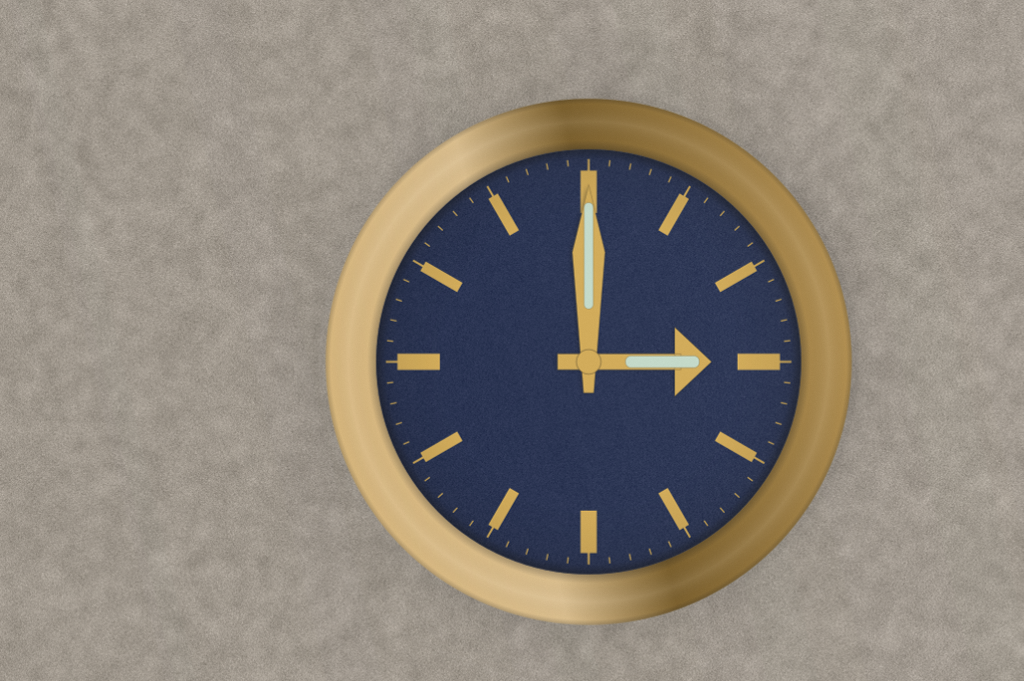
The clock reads h=3 m=0
